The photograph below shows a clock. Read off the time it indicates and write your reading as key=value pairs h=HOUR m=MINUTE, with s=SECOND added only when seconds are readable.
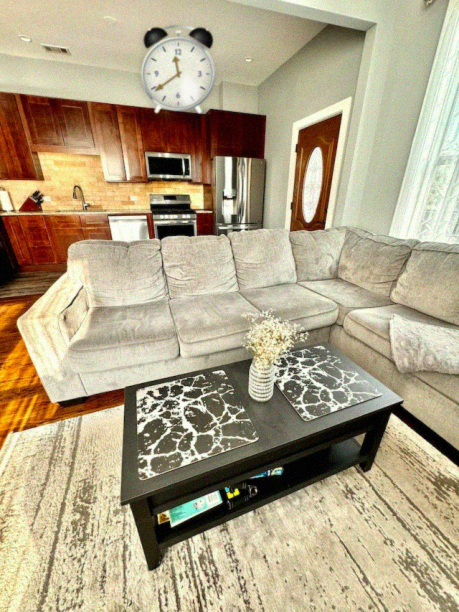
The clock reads h=11 m=39
